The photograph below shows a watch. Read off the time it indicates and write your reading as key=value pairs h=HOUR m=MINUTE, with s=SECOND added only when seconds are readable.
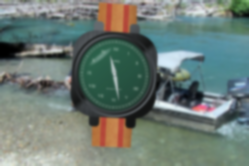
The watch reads h=11 m=28
